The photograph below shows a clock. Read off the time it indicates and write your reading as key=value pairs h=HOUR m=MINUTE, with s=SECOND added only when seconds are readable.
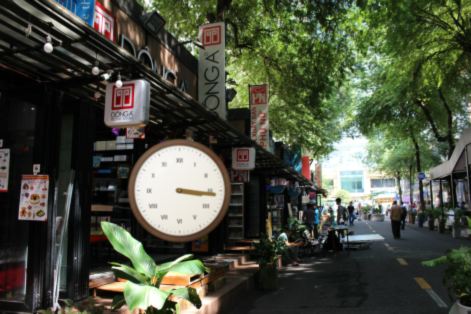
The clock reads h=3 m=16
